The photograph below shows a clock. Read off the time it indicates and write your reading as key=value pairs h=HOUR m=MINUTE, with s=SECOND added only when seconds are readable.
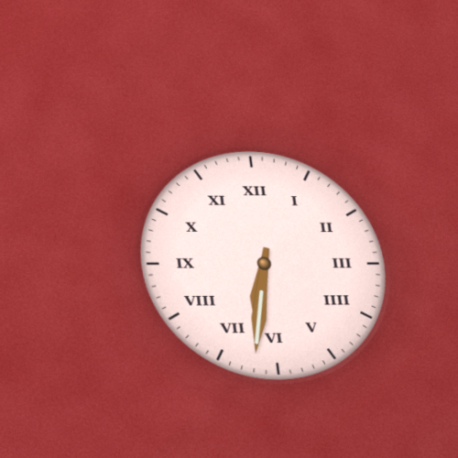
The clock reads h=6 m=32
